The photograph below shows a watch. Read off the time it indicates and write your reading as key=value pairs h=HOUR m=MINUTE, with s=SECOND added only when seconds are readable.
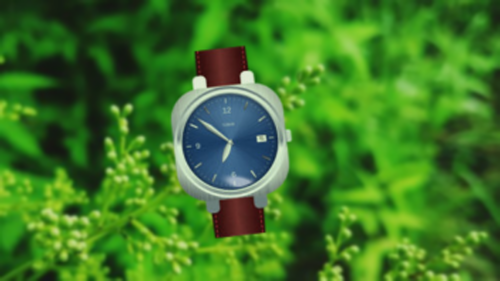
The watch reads h=6 m=52
